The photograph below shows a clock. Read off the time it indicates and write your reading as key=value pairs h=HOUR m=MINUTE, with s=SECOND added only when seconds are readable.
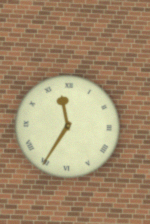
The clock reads h=11 m=35
